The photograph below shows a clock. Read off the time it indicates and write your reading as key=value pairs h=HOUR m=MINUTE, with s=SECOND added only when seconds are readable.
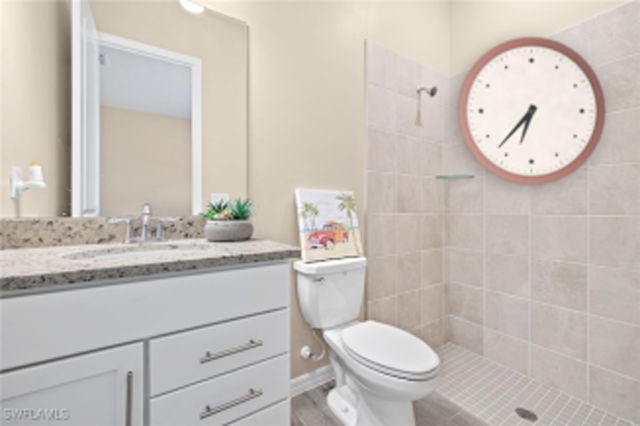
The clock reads h=6 m=37
